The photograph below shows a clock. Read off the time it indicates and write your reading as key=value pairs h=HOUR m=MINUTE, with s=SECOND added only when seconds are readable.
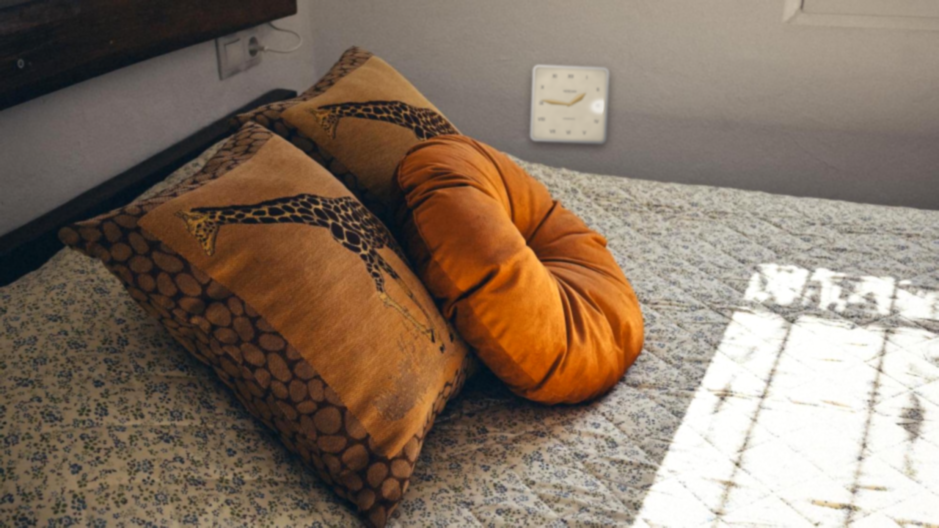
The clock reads h=1 m=46
